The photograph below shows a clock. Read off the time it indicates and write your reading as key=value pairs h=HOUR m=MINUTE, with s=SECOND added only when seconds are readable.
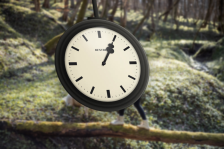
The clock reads h=1 m=5
